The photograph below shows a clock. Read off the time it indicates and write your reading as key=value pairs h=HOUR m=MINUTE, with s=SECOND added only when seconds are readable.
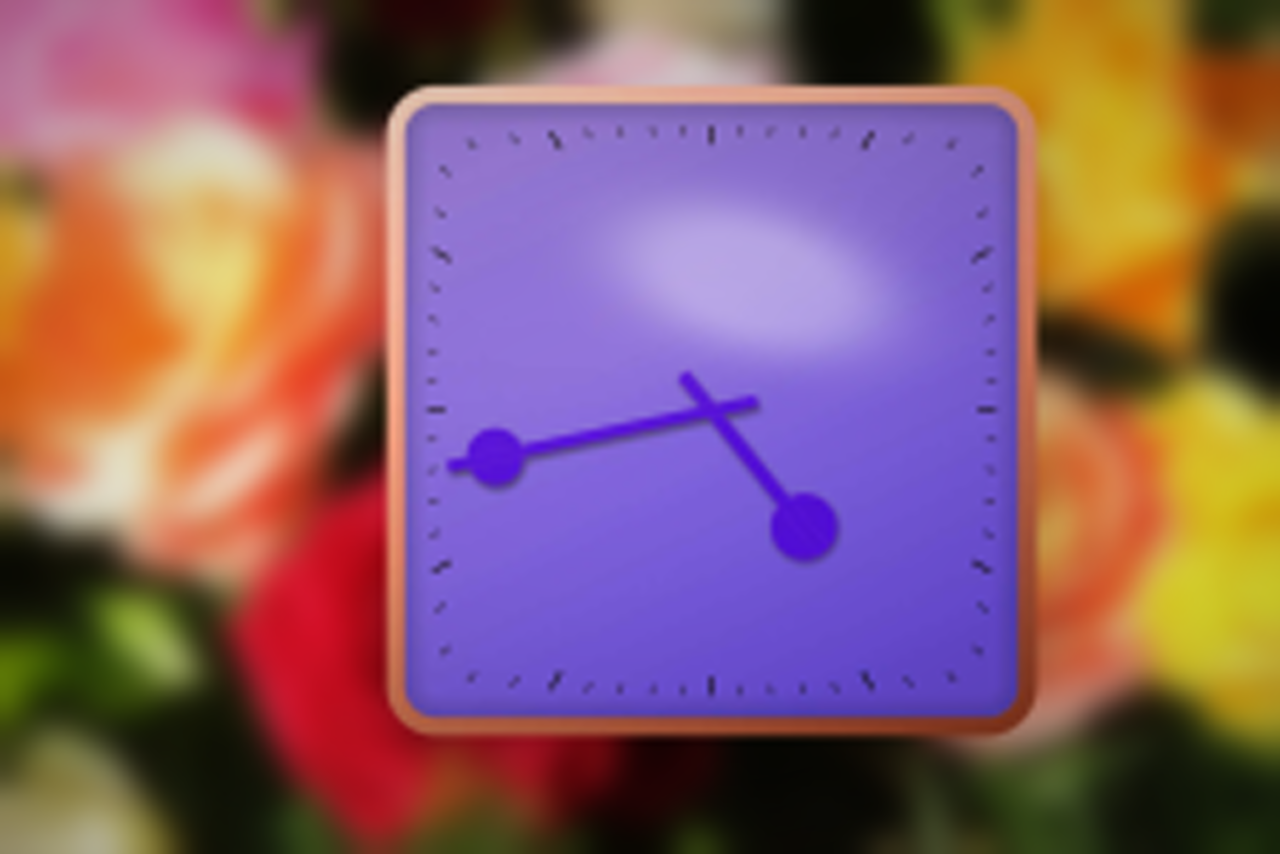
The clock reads h=4 m=43
